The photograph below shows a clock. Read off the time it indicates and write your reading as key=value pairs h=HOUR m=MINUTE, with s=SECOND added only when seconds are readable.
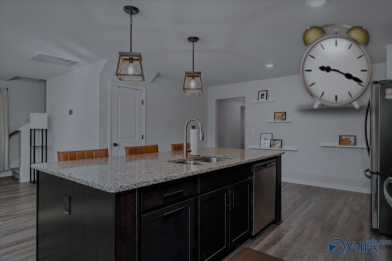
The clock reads h=9 m=19
